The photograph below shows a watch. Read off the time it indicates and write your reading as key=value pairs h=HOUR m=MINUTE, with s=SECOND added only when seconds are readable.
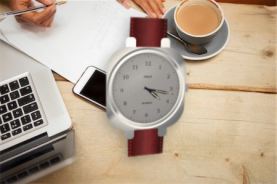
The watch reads h=4 m=17
